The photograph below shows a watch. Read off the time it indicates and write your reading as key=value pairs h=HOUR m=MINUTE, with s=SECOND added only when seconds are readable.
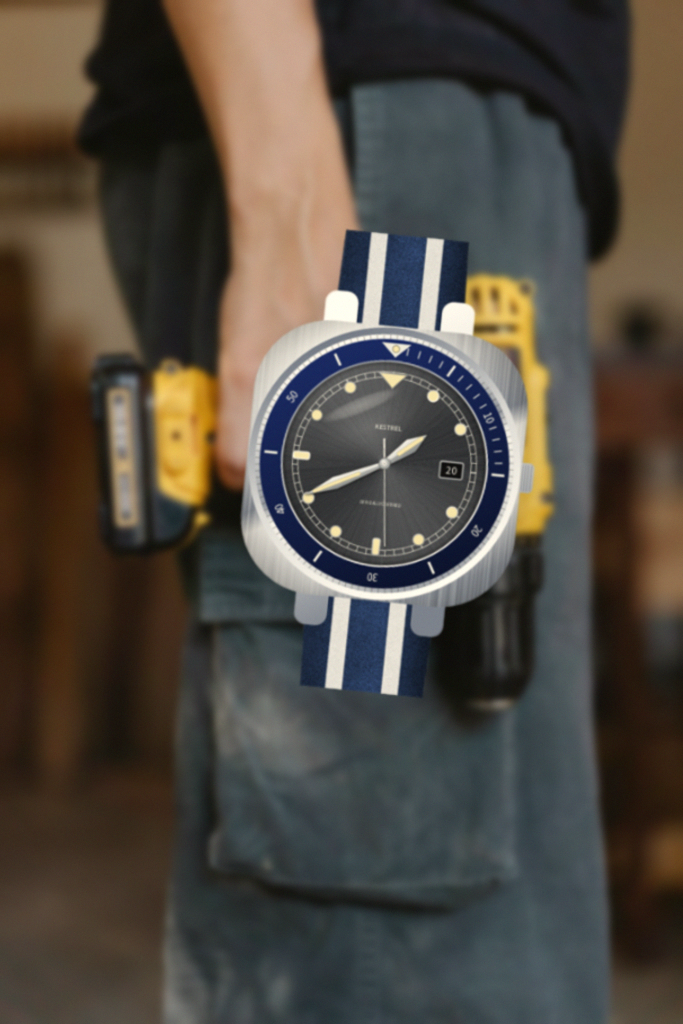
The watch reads h=1 m=40 s=29
